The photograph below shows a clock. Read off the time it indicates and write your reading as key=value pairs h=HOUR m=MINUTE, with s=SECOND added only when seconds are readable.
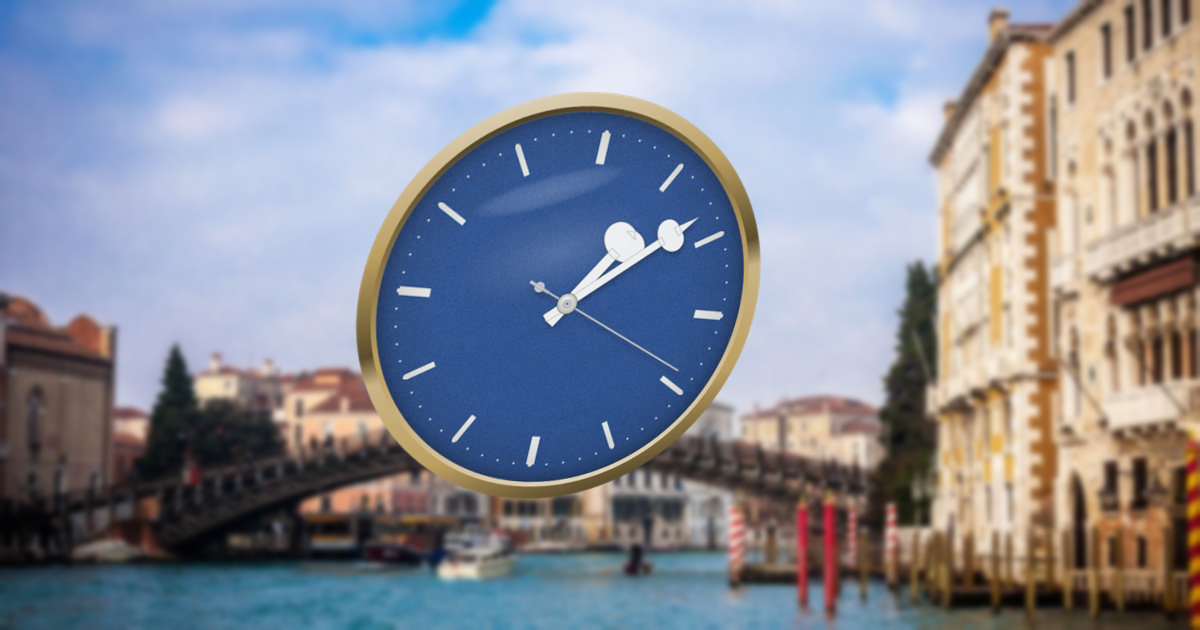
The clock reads h=1 m=8 s=19
